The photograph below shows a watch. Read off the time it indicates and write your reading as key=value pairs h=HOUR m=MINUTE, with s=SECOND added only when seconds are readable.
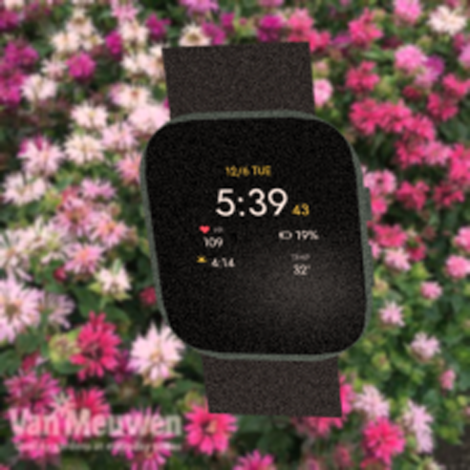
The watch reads h=5 m=39
